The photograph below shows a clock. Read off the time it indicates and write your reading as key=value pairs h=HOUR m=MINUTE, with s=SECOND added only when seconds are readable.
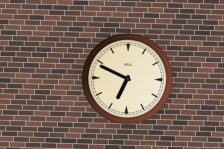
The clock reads h=6 m=49
